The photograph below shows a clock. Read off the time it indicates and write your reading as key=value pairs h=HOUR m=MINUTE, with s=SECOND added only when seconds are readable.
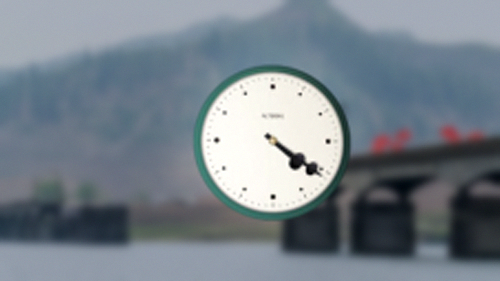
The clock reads h=4 m=21
